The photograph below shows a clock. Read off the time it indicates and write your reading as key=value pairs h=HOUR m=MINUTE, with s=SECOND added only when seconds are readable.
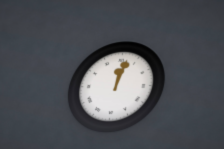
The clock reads h=12 m=2
